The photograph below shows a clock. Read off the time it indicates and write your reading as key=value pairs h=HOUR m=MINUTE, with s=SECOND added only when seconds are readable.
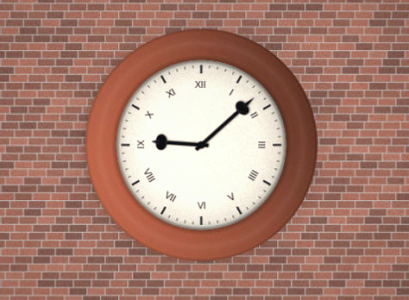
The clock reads h=9 m=8
